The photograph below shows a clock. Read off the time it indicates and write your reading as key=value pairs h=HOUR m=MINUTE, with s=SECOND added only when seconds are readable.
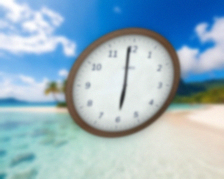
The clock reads h=5 m=59
